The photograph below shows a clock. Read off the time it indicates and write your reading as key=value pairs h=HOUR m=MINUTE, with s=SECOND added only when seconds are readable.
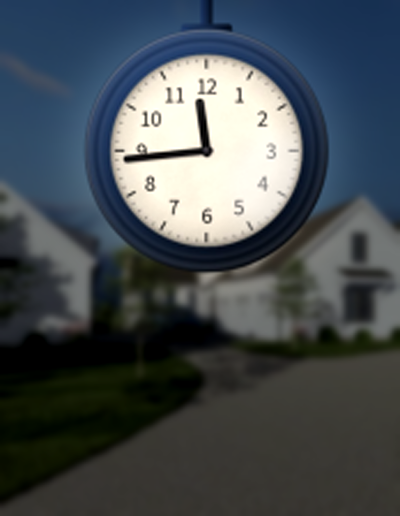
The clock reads h=11 m=44
